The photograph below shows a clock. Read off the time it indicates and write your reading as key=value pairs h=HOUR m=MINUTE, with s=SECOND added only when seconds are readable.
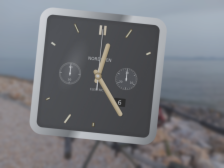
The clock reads h=12 m=24
